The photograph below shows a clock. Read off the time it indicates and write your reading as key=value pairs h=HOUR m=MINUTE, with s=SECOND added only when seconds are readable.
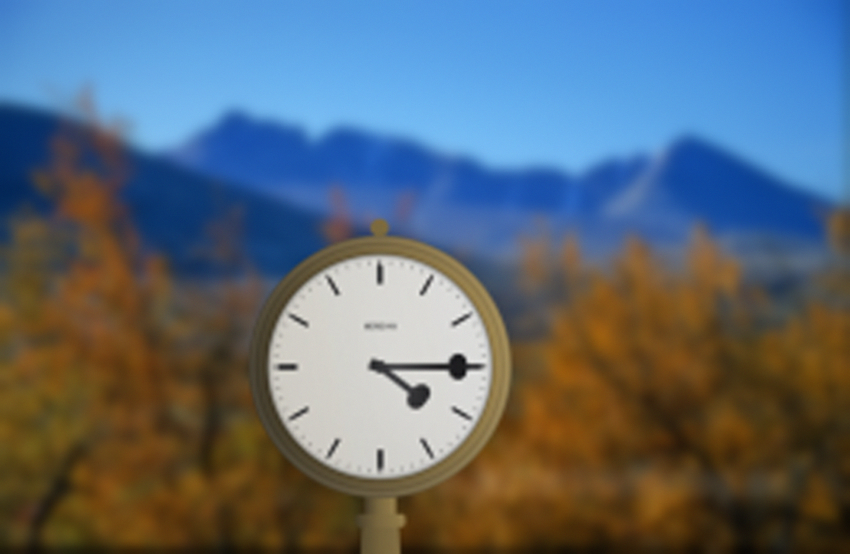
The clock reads h=4 m=15
